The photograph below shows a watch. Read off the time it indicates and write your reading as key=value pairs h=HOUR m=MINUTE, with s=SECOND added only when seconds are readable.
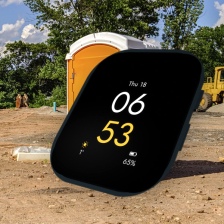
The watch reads h=6 m=53
